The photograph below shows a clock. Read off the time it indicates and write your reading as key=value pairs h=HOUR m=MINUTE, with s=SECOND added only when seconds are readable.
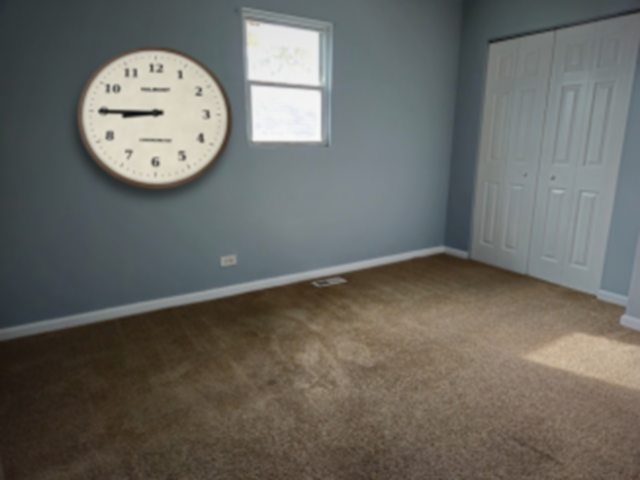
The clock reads h=8 m=45
